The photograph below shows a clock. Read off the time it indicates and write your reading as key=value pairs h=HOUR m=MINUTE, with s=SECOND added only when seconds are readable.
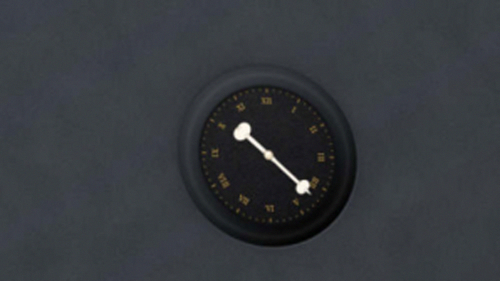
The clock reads h=10 m=22
